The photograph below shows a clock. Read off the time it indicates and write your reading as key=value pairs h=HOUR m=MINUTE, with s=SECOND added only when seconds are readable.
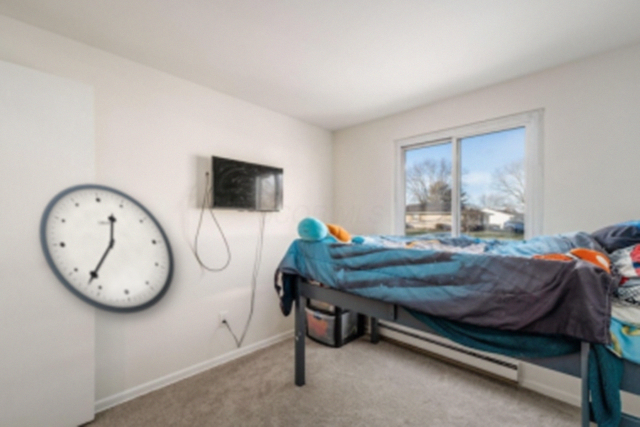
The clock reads h=12 m=37
